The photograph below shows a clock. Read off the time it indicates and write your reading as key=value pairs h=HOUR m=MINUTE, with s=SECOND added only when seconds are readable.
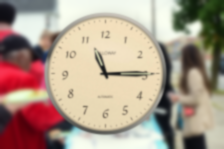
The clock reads h=11 m=15
